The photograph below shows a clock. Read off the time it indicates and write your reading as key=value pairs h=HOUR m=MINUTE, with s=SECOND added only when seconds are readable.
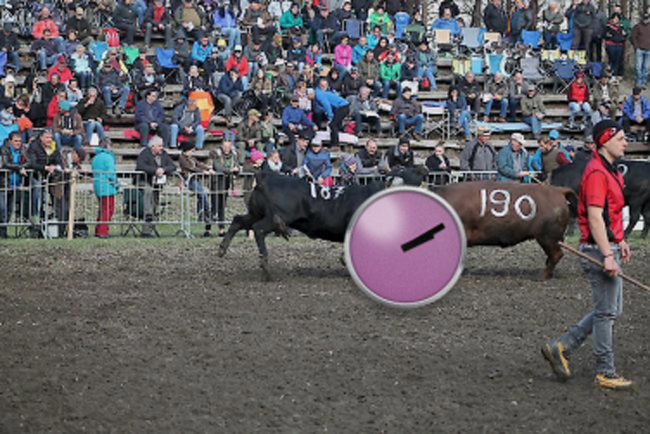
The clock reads h=2 m=10
